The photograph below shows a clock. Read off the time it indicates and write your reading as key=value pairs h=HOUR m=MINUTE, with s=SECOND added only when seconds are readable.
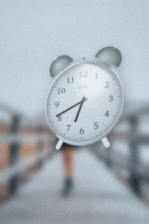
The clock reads h=6 m=41
